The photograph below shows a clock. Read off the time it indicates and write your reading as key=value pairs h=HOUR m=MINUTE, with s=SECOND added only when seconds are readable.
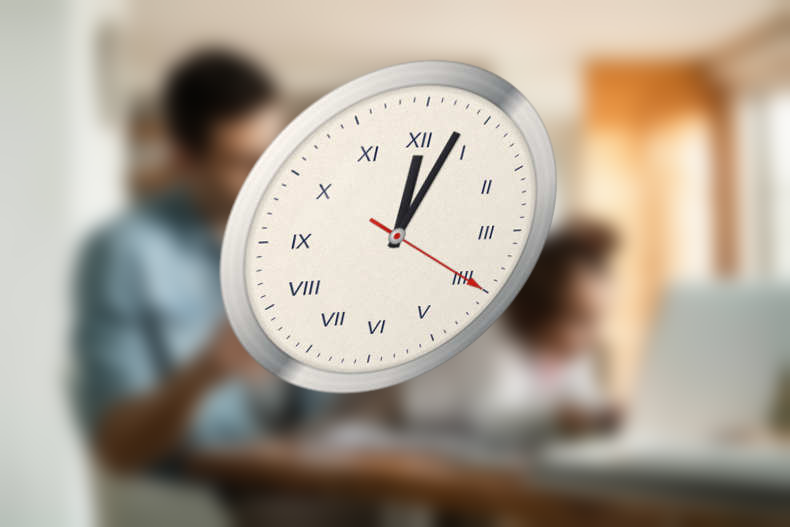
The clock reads h=12 m=3 s=20
